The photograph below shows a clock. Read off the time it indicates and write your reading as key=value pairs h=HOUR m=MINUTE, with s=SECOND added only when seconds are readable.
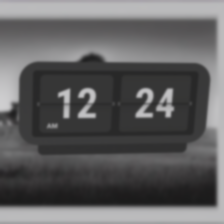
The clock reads h=12 m=24
